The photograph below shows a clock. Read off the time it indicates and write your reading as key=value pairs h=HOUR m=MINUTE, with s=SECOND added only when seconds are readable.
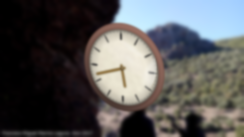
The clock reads h=5 m=42
